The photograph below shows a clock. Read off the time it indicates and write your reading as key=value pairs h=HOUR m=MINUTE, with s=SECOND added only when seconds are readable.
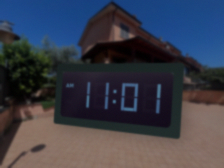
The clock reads h=11 m=1
